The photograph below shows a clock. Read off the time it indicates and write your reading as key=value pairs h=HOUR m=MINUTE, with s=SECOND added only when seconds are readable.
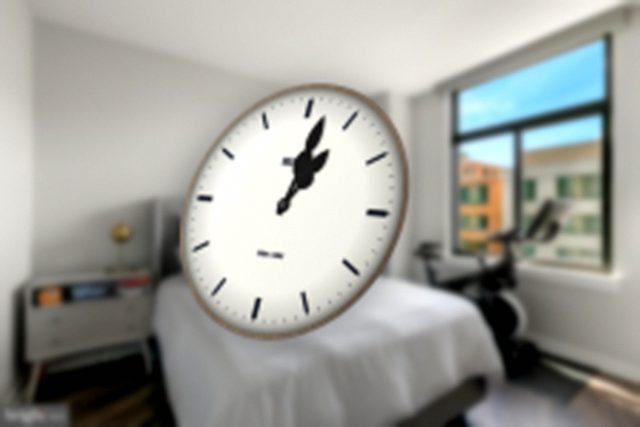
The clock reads h=1 m=2
